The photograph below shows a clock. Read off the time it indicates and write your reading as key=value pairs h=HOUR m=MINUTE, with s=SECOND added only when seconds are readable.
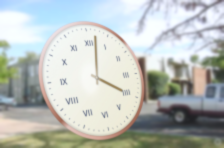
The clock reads h=4 m=2
